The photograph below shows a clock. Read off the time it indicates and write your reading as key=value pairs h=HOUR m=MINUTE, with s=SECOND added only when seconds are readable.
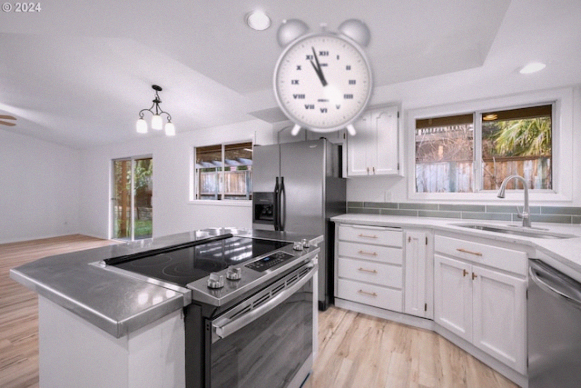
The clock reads h=10 m=57
